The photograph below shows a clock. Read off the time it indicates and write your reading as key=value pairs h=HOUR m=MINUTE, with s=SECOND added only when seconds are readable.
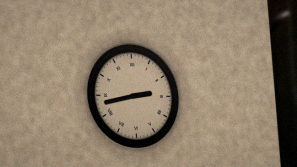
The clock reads h=2 m=43
